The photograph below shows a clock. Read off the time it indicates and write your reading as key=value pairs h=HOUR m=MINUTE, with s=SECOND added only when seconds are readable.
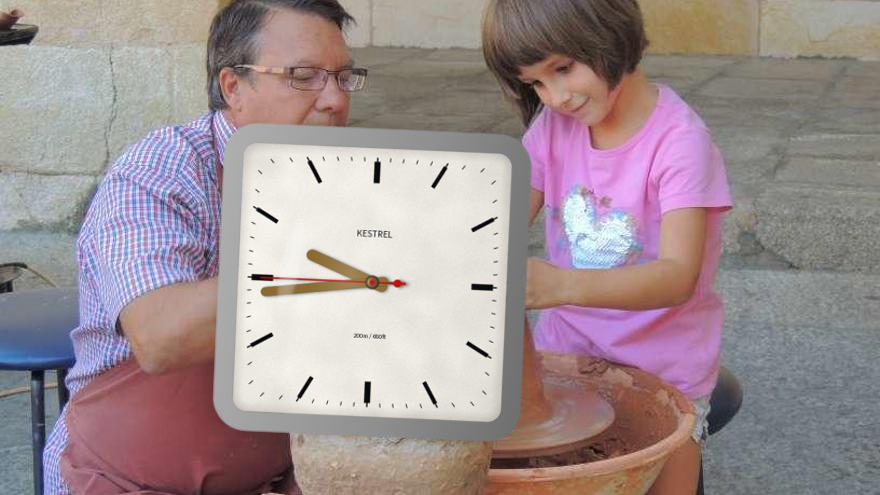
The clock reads h=9 m=43 s=45
